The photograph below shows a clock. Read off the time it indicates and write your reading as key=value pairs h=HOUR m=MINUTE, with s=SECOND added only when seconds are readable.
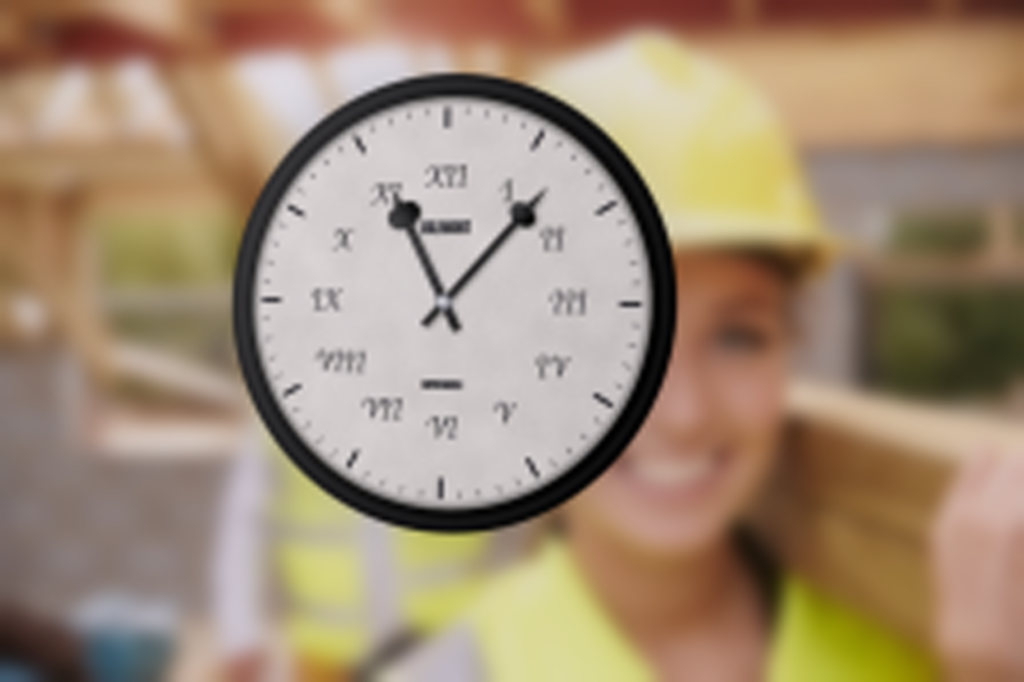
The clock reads h=11 m=7
